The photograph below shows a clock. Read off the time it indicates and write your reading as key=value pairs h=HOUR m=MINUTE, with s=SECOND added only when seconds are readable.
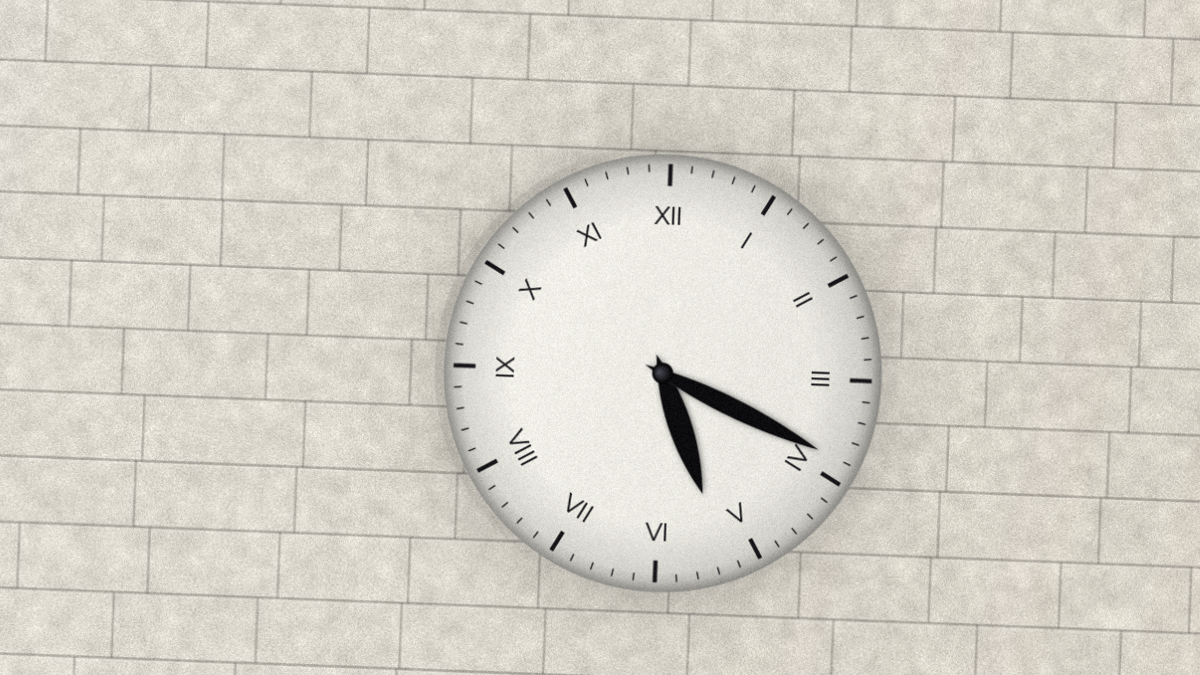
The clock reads h=5 m=19
